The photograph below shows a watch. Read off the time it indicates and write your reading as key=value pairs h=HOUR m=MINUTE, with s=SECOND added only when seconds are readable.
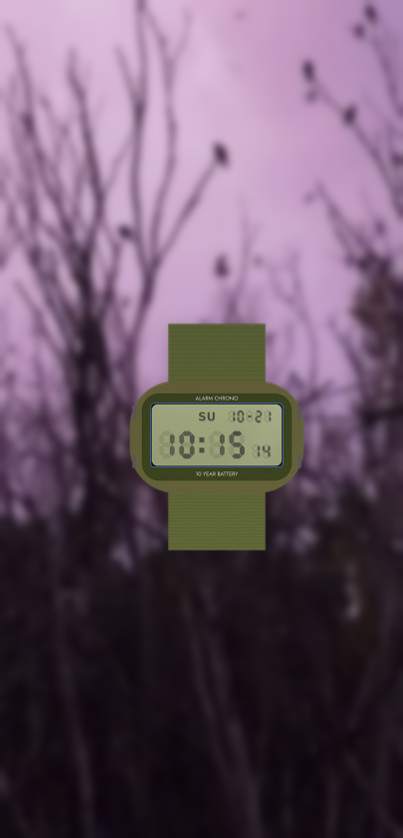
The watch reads h=10 m=15 s=14
